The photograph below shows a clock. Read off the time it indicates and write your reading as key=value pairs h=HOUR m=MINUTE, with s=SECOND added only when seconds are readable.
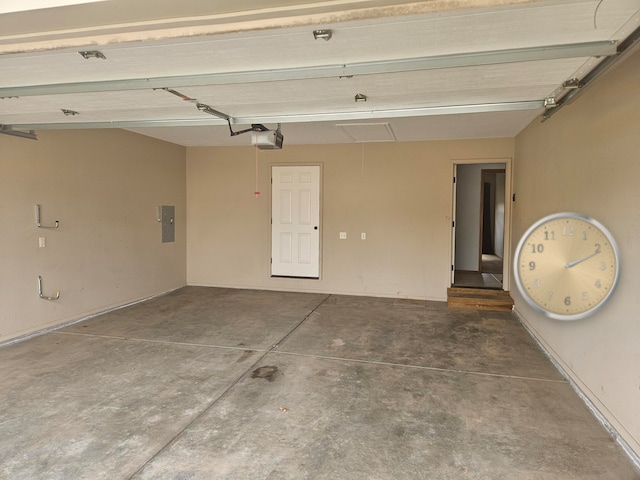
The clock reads h=2 m=11
